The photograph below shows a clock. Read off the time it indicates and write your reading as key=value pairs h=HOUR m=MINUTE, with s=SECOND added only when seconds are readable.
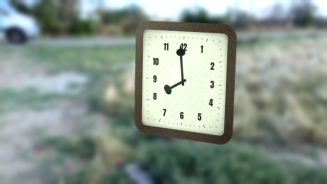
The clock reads h=7 m=59
